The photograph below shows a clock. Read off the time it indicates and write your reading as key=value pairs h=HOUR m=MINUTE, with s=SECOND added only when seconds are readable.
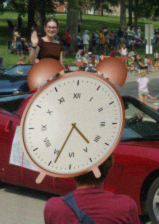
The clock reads h=4 m=34
